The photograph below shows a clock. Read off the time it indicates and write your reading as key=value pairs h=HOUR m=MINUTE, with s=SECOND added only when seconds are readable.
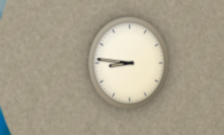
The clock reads h=8 m=46
